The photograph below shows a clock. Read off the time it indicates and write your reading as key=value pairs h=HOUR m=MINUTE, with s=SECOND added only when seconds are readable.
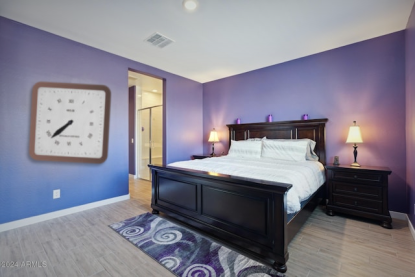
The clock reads h=7 m=38
